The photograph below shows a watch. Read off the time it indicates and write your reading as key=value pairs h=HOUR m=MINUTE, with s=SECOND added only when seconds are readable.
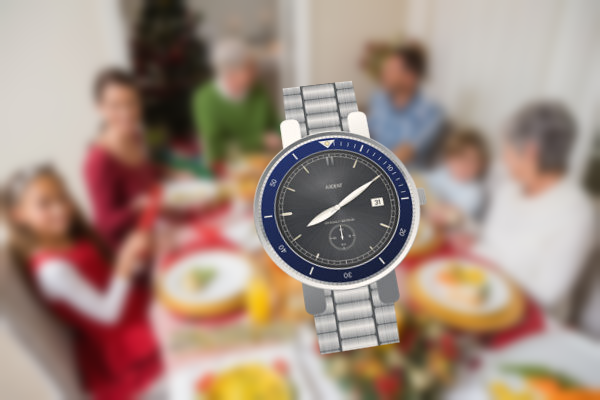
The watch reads h=8 m=10
